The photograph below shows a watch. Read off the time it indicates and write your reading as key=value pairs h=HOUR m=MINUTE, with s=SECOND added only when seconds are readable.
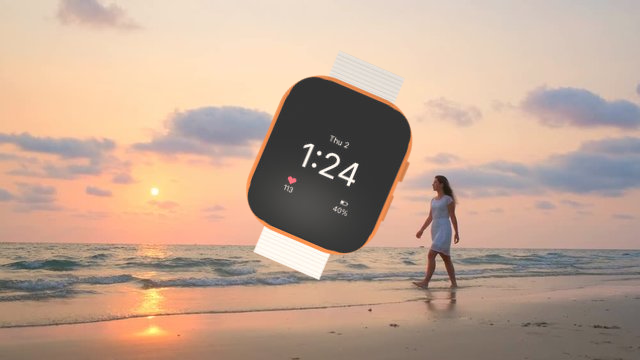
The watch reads h=1 m=24
